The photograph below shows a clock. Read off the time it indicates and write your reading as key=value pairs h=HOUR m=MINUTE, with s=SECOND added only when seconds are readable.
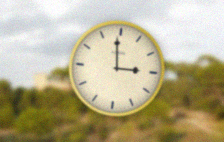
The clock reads h=2 m=59
